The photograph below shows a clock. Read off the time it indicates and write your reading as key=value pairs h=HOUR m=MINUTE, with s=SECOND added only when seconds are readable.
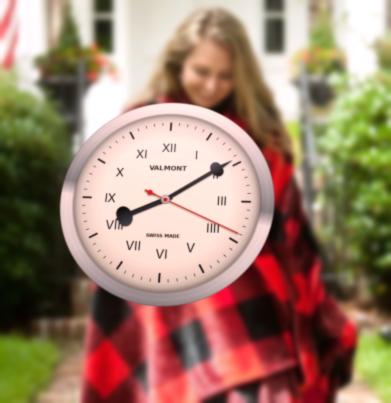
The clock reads h=8 m=9 s=19
